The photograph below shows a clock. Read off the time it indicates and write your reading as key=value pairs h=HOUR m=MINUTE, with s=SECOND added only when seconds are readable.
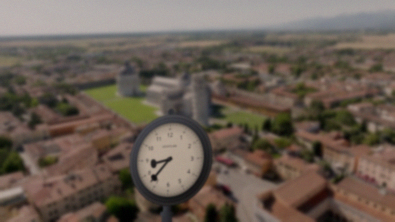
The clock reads h=8 m=37
